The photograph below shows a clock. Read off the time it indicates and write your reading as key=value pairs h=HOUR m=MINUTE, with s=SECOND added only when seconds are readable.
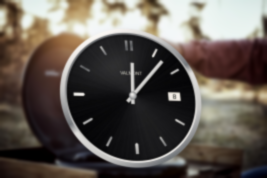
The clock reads h=12 m=7
